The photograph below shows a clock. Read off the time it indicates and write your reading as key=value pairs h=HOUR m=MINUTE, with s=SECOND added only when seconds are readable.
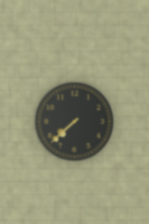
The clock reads h=7 m=38
